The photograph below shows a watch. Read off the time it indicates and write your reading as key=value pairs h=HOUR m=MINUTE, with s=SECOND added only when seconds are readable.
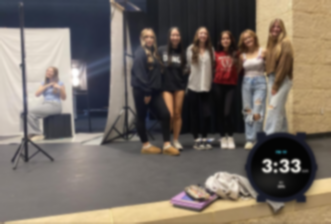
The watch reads h=3 m=33
